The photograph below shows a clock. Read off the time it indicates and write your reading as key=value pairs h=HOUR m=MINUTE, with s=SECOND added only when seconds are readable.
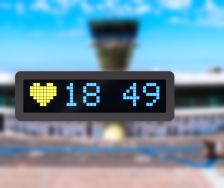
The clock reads h=18 m=49
